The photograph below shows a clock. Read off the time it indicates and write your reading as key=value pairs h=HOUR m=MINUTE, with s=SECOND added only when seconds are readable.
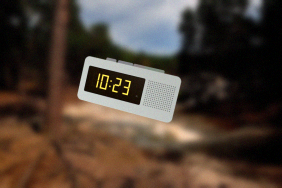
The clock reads h=10 m=23
